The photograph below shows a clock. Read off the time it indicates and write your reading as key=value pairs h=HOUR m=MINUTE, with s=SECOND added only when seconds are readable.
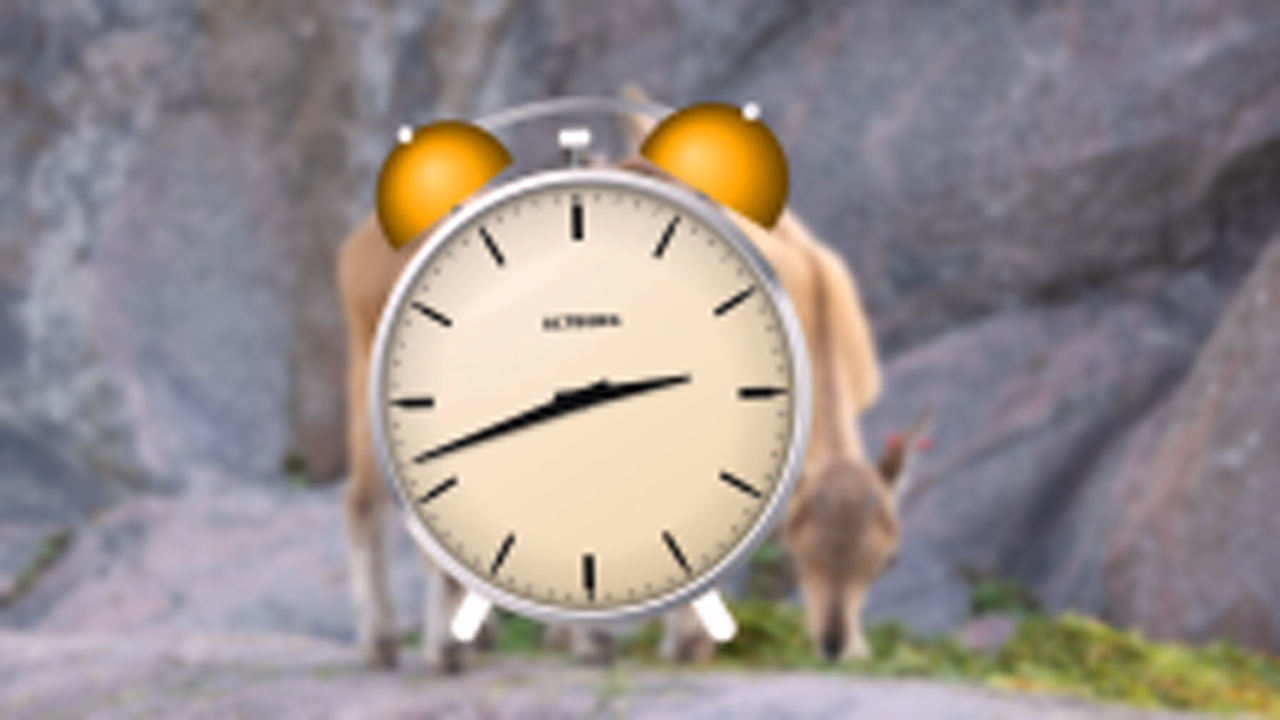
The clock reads h=2 m=42
